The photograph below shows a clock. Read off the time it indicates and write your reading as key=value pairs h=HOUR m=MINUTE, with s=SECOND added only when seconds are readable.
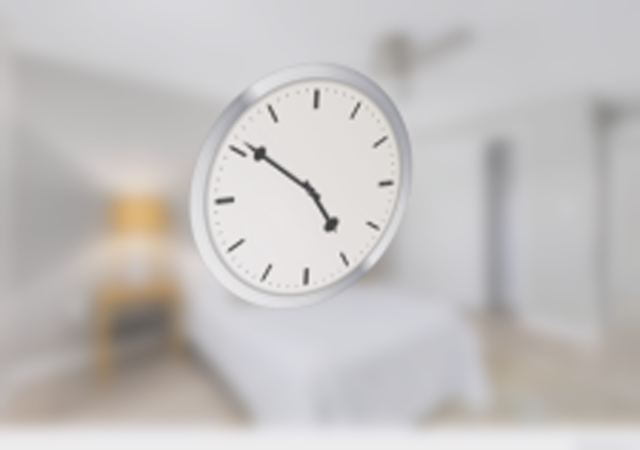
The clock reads h=4 m=51
